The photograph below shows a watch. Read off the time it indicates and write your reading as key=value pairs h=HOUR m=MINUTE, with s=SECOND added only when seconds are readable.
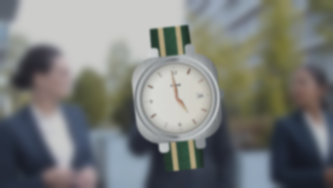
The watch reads h=4 m=59
